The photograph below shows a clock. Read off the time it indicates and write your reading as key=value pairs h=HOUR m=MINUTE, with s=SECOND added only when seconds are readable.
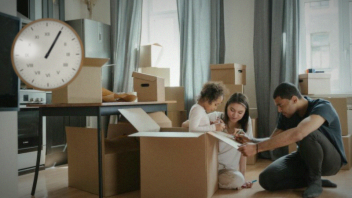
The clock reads h=1 m=5
